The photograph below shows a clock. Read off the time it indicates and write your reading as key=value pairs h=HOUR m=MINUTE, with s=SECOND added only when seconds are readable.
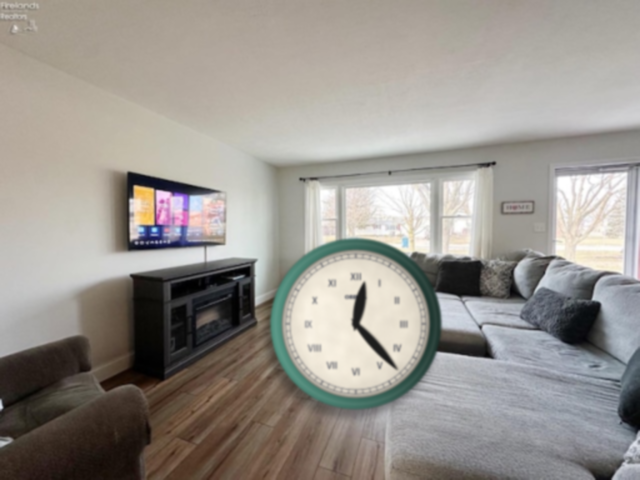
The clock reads h=12 m=23
